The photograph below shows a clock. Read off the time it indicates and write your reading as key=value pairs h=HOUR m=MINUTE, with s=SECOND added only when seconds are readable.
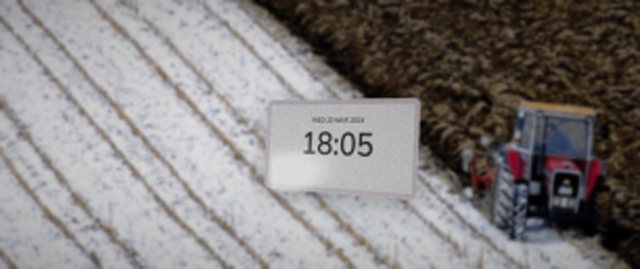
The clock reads h=18 m=5
